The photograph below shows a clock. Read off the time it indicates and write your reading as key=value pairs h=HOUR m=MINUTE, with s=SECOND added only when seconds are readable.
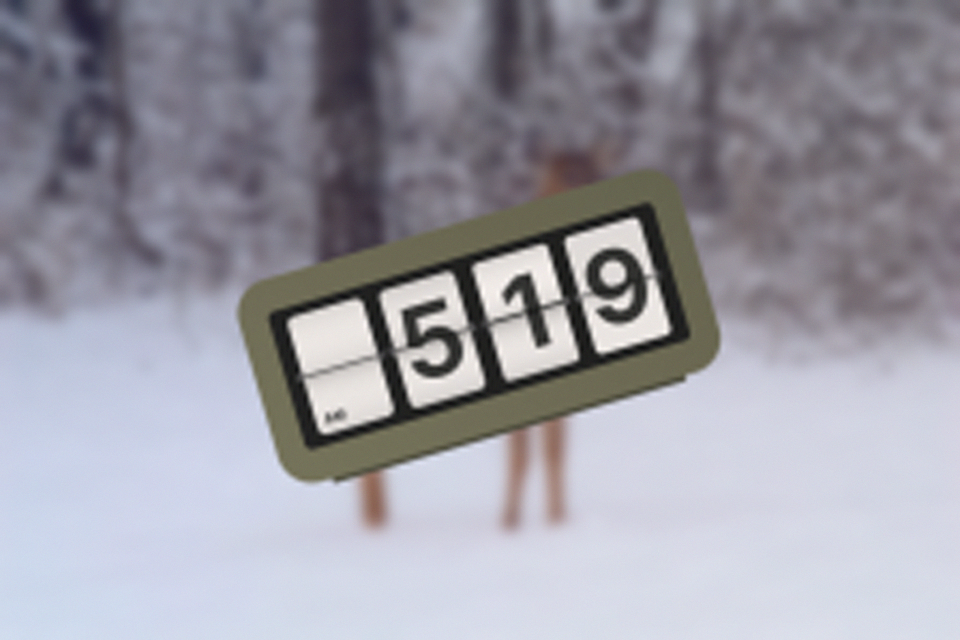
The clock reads h=5 m=19
